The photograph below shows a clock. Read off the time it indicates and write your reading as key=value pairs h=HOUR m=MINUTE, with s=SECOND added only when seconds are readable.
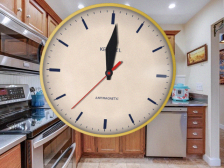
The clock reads h=12 m=0 s=37
